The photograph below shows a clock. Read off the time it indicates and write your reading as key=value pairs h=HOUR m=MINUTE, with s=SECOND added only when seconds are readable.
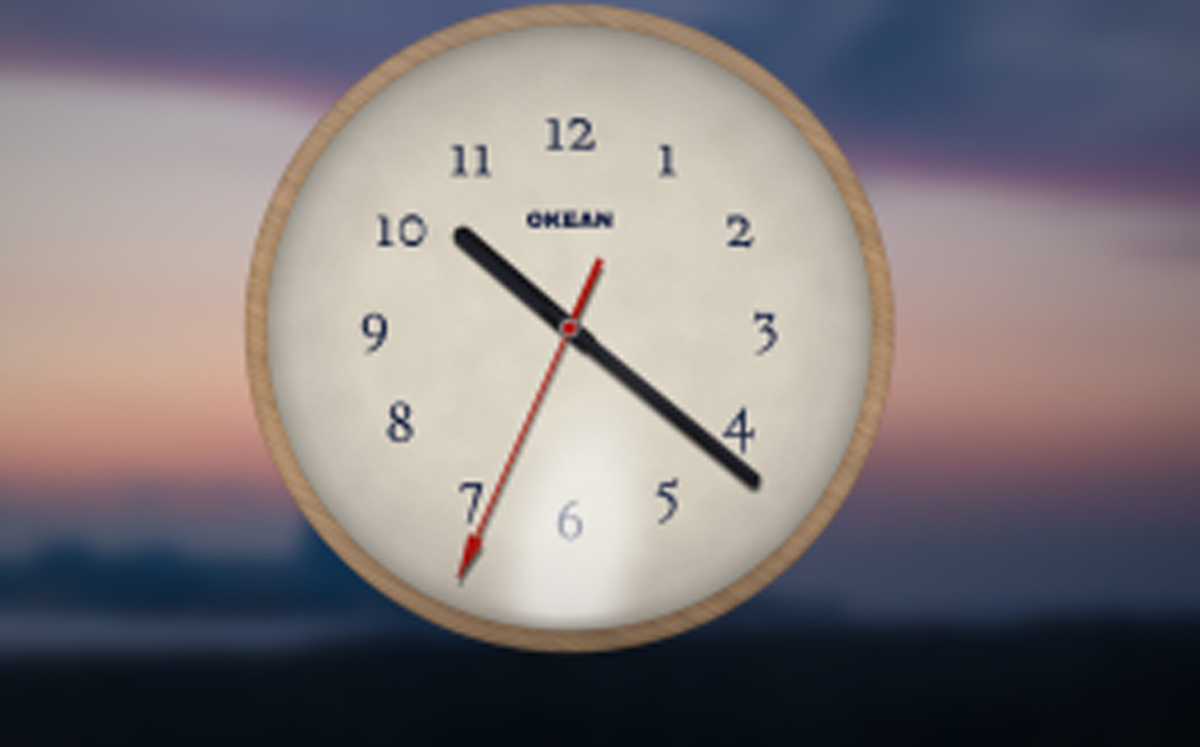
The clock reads h=10 m=21 s=34
